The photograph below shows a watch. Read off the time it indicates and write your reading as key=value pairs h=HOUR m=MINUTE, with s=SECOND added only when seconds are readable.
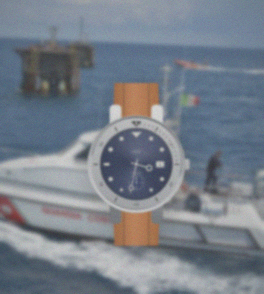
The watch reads h=3 m=32
